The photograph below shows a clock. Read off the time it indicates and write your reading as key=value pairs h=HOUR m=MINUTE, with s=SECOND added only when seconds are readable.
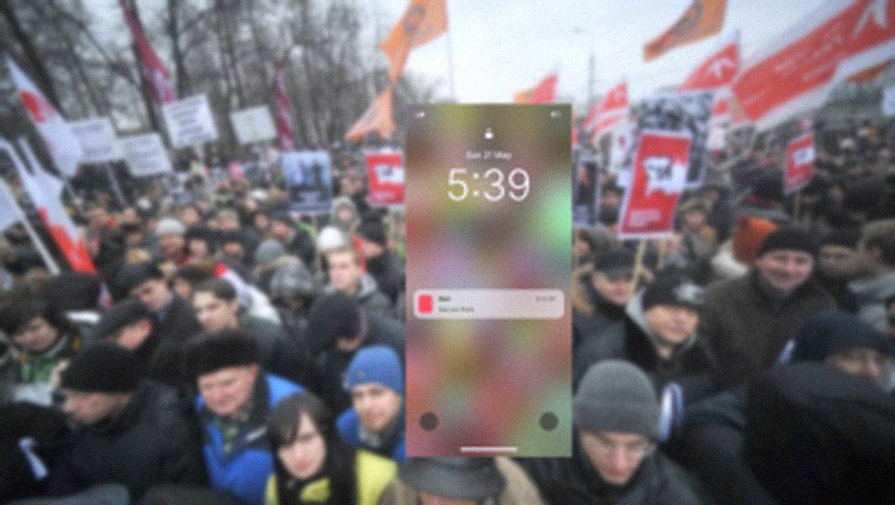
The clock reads h=5 m=39
